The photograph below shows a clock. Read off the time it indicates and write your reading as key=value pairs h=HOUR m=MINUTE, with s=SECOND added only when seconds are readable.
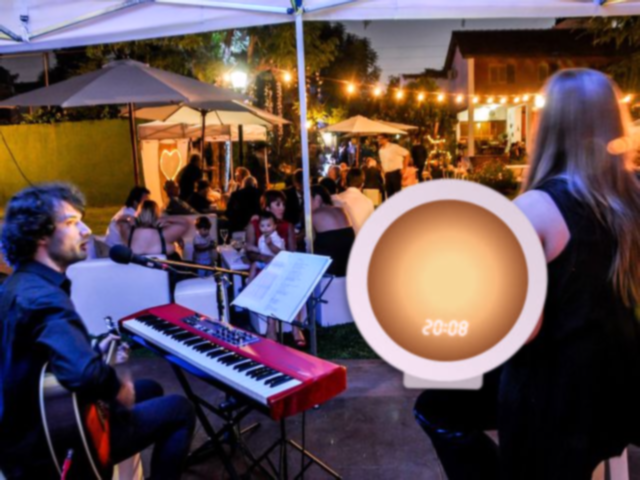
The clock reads h=20 m=8
